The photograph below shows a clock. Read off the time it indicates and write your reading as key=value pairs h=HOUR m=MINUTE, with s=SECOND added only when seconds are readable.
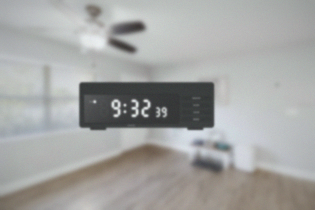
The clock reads h=9 m=32
